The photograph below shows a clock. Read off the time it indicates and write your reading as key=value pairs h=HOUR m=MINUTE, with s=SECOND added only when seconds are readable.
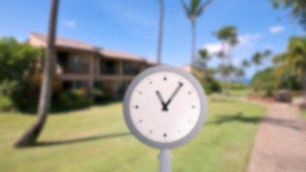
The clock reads h=11 m=6
